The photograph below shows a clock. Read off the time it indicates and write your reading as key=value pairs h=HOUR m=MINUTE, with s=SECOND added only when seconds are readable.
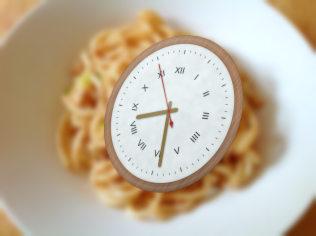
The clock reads h=8 m=28 s=55
